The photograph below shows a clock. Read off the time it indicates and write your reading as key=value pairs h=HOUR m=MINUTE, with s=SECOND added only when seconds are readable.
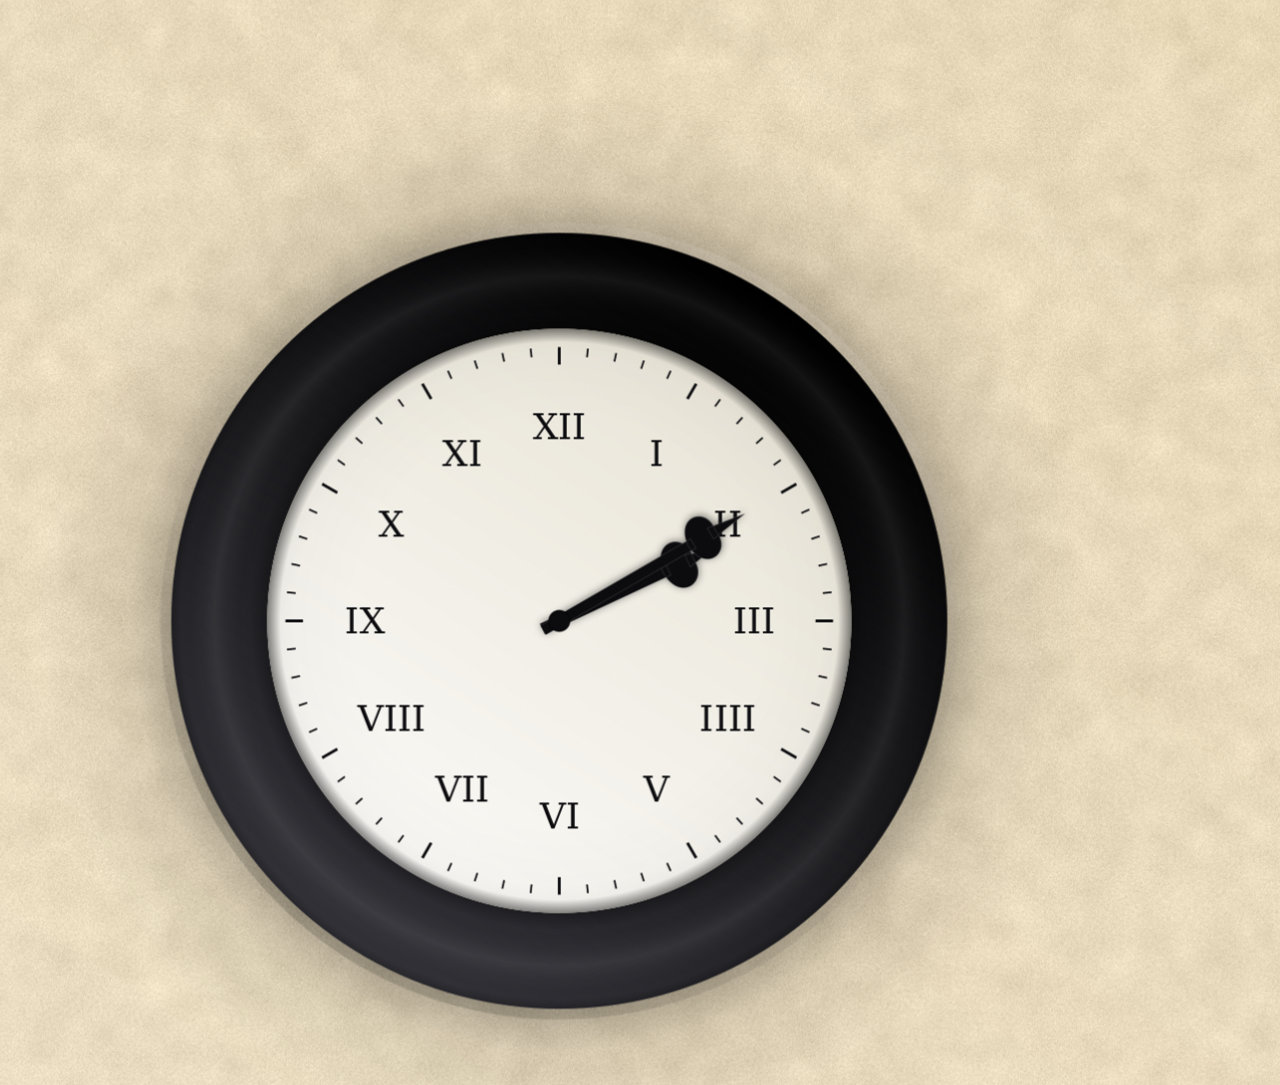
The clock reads h=2 m=10
